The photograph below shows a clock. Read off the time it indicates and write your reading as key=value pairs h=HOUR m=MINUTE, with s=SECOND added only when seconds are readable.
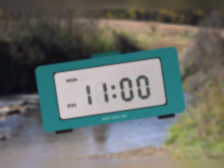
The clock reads h=11 m=0
